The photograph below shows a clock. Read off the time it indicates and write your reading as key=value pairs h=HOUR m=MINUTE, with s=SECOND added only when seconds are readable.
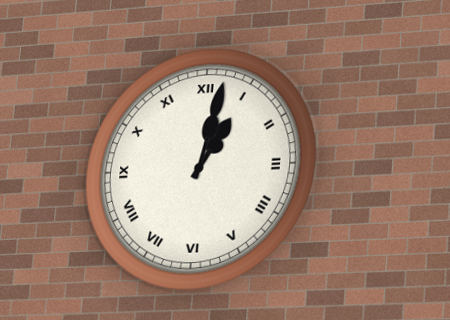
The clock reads h=1 m=2
